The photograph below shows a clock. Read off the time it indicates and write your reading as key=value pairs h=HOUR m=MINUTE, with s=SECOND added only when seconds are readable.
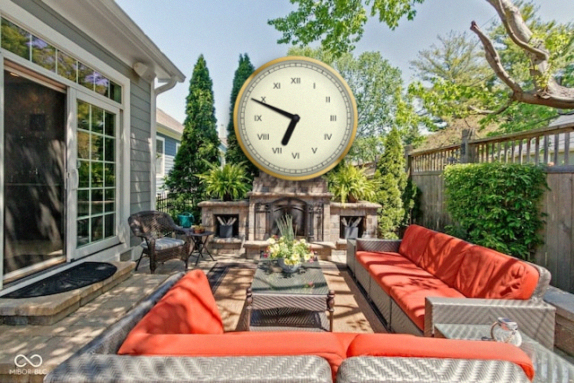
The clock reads h=6 m=49
